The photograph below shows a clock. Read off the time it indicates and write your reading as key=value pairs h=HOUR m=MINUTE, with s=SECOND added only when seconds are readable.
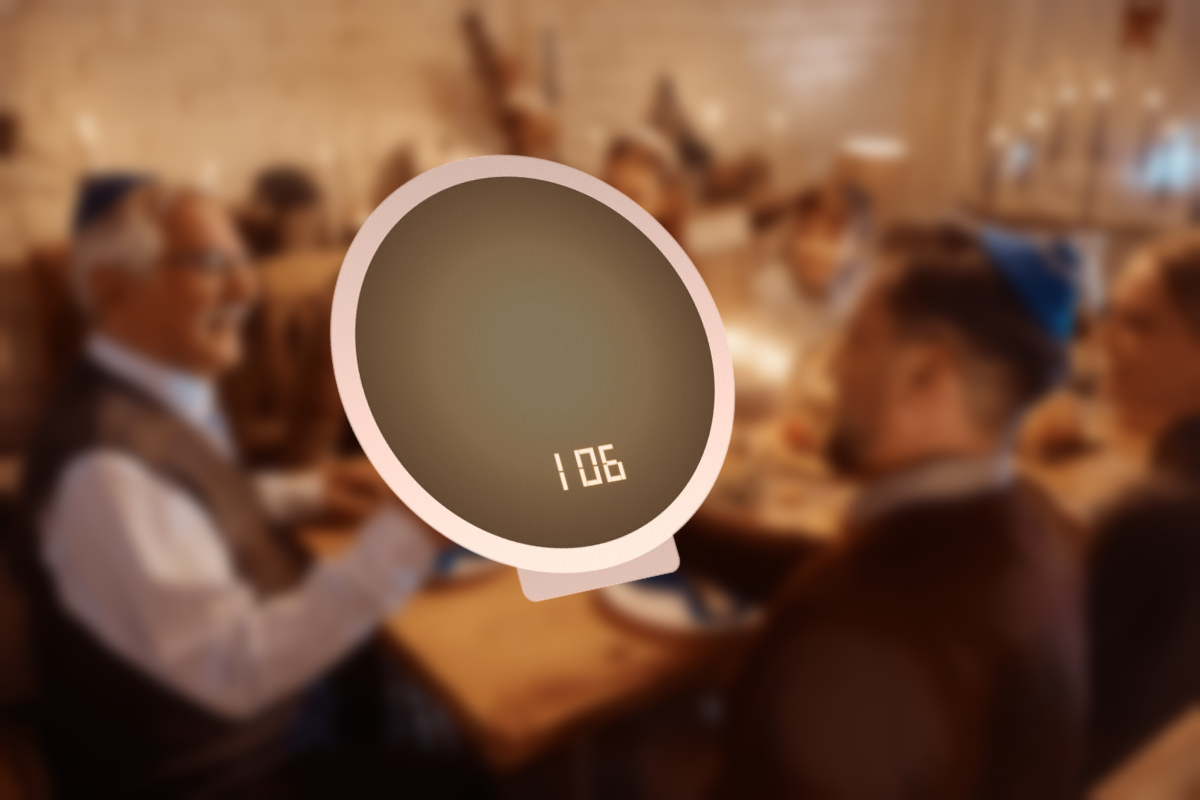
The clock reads h=1 m=6
